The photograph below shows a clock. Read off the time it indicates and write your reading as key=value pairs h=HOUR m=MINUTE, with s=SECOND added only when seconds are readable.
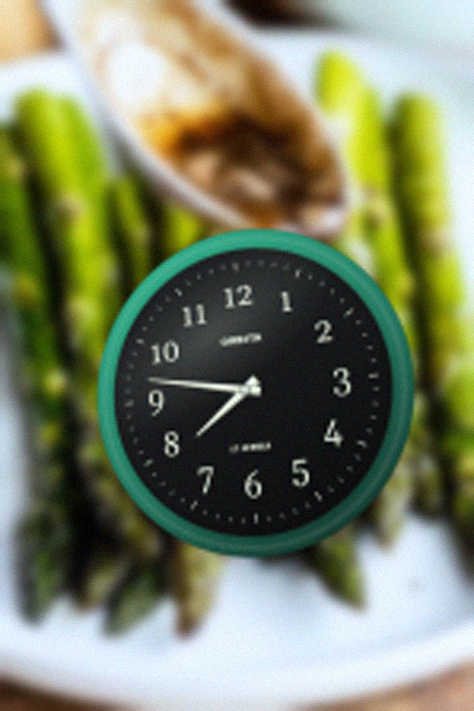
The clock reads h=7 m=47
